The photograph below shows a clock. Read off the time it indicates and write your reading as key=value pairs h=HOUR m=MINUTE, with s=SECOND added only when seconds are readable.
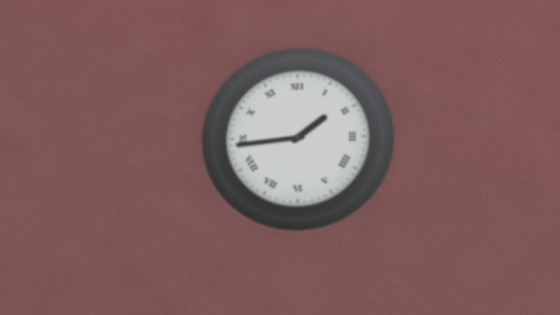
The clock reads h=1 m=44
